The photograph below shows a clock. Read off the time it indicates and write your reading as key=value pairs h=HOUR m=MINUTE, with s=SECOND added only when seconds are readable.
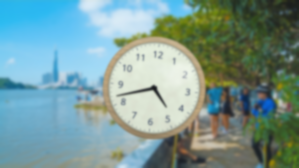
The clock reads h=4 m=42
